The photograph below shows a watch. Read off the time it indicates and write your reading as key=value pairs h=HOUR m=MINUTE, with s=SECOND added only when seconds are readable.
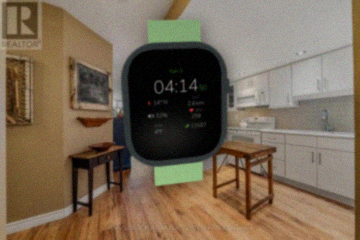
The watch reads h=4 m=14
